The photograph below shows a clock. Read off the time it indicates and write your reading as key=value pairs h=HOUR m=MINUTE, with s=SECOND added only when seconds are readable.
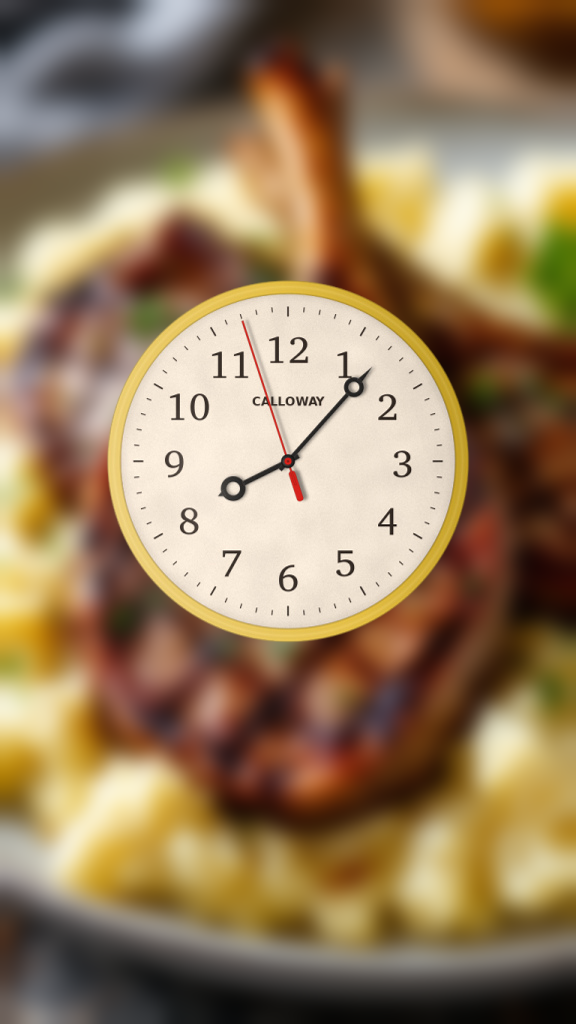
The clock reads h=8 m=6 s=57
